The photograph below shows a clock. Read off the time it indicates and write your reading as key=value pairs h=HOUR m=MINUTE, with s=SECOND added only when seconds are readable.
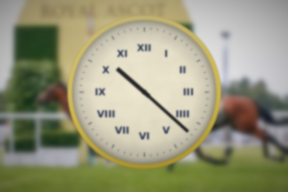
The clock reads h=10 m=22
